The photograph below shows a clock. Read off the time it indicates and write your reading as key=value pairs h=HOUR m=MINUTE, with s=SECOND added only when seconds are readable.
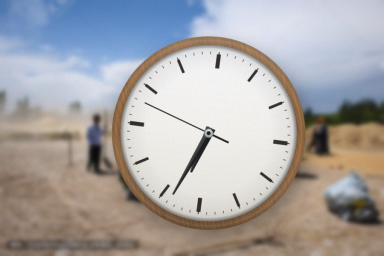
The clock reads h=6 m=33 s=48
